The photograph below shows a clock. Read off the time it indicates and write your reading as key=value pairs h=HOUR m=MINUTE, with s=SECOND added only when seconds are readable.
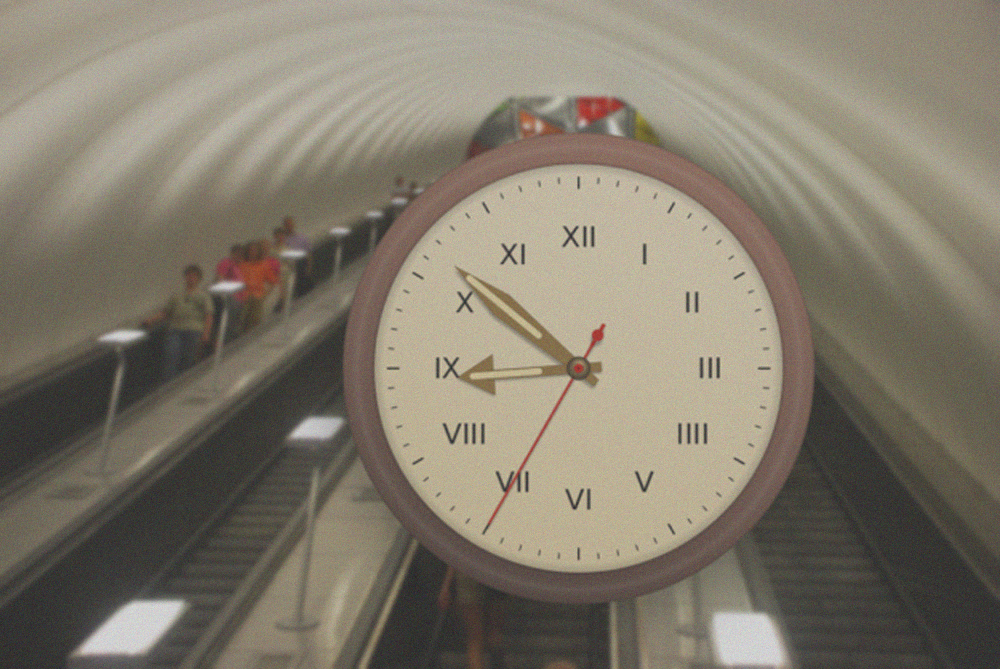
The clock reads h=8 m=51 s=35
